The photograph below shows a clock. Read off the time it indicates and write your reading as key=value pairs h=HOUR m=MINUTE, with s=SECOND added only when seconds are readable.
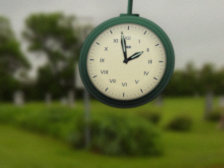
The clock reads h=1 m=58
